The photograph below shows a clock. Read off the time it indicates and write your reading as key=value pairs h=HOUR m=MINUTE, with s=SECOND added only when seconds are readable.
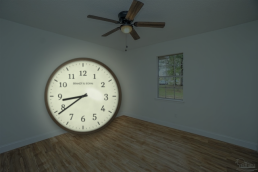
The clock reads h=8 m=39
